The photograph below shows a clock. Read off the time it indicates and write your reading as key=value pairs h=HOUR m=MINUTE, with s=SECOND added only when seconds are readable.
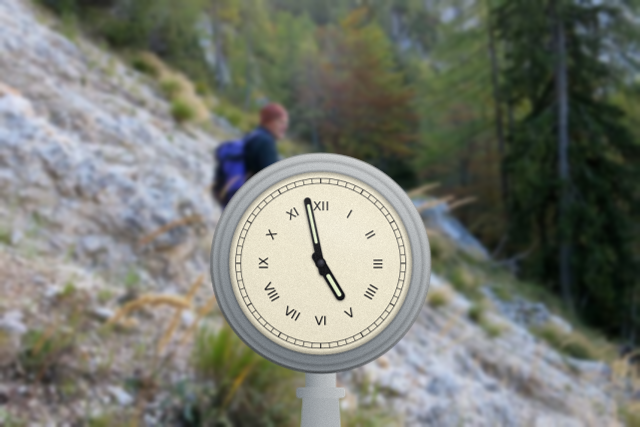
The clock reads h=4 m=58
